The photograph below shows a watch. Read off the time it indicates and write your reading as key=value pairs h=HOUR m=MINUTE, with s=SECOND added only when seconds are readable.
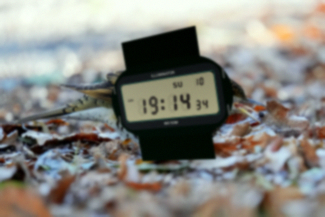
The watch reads h=19 m=14
